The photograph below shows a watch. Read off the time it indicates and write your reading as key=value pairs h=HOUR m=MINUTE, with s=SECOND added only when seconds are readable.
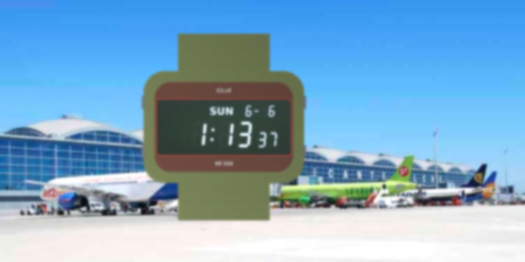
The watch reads h=1 m=13 s=37
